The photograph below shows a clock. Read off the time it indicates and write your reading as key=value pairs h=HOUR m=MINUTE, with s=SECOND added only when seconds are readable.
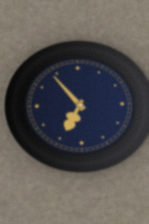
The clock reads h=6 m=54
